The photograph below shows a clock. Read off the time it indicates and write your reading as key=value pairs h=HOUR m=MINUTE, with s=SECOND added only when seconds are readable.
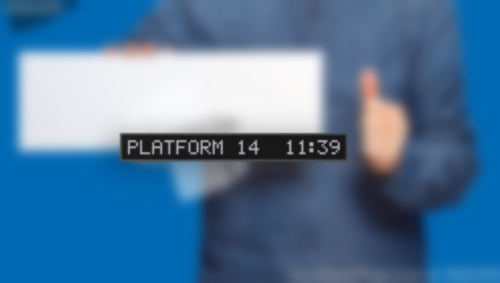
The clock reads h=11 m=39
